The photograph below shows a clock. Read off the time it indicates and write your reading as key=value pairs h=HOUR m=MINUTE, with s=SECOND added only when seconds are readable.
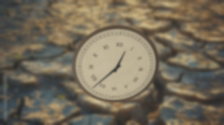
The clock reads h=12 m=37
